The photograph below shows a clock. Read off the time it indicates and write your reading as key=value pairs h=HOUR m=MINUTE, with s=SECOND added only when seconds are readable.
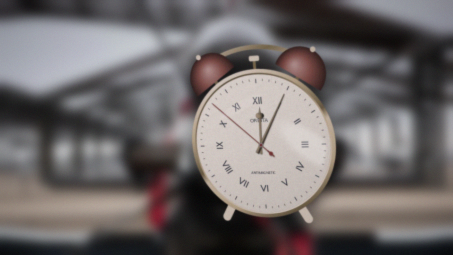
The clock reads h=12 m=4 s=52
